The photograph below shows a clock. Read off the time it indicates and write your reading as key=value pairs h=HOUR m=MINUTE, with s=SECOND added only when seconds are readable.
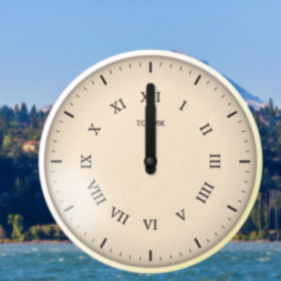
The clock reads h=12 m=0
